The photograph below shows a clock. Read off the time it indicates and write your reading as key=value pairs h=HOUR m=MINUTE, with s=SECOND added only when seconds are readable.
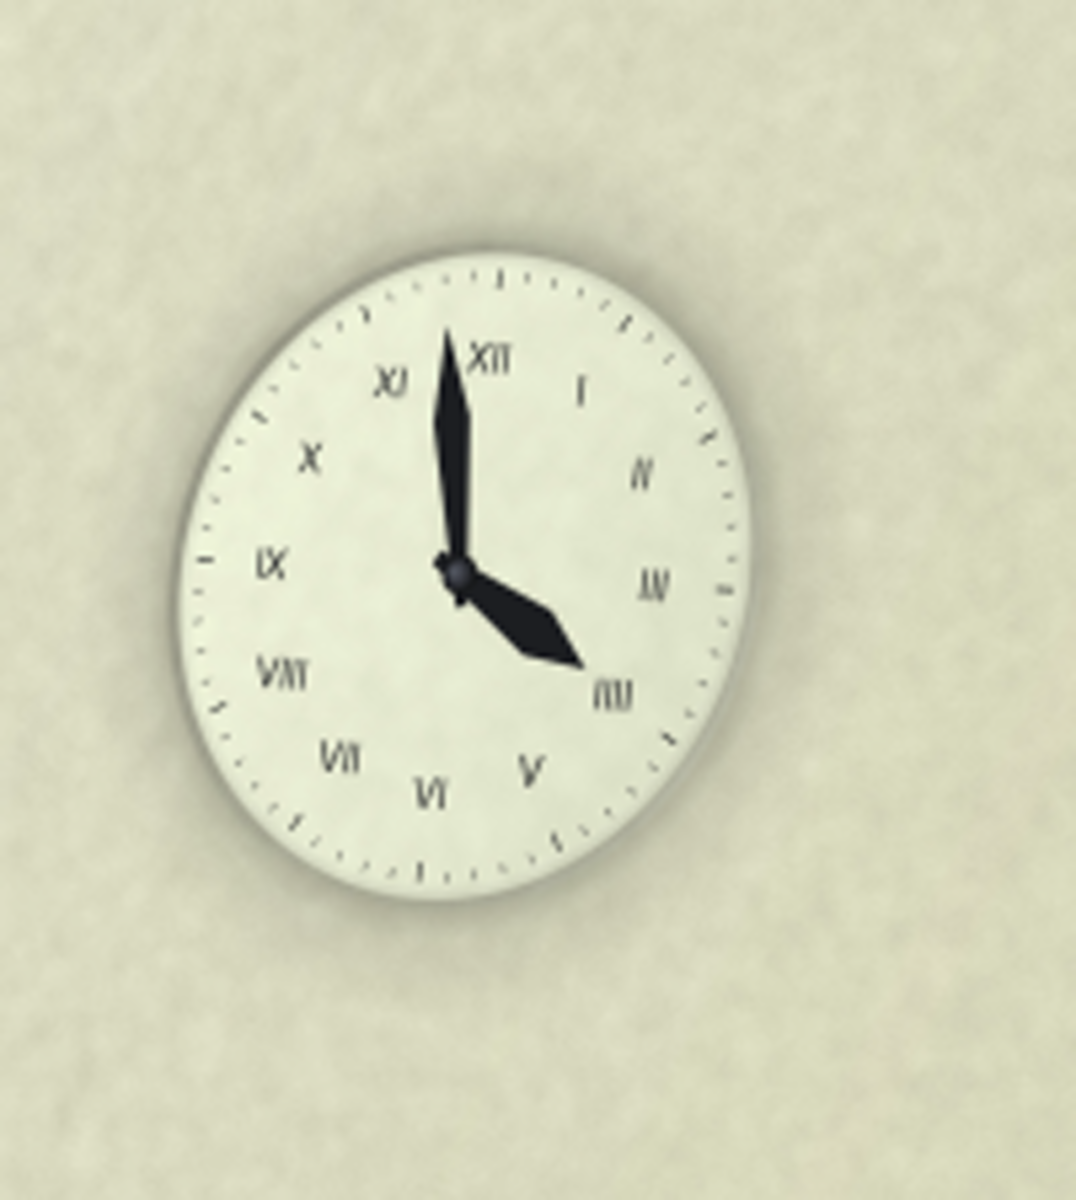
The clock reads h=3 m=58
